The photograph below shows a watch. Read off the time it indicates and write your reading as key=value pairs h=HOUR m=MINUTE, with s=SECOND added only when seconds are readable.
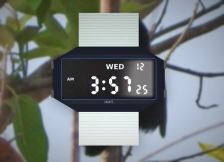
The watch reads h=3 m=57 s=25
